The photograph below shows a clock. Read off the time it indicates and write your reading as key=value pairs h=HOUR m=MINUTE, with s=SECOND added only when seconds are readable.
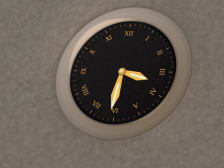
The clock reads h=3 m=31
